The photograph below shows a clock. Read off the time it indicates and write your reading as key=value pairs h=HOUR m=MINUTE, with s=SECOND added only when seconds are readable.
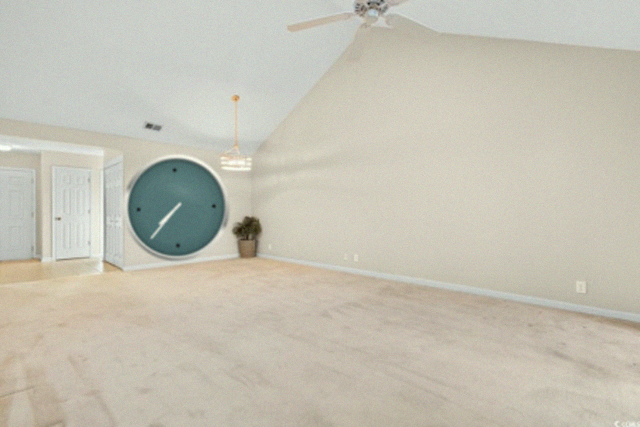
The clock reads h=7 m=37
